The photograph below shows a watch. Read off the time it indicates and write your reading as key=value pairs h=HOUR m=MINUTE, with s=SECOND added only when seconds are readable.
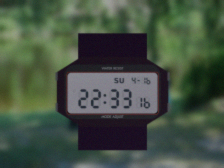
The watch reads h=22 m=33 s=16
